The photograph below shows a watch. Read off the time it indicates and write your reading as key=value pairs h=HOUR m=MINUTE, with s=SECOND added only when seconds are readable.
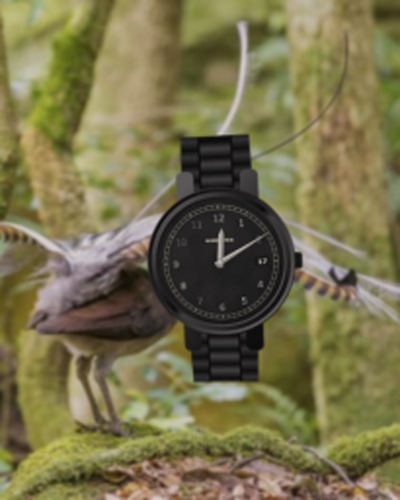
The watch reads h=12 m=10
